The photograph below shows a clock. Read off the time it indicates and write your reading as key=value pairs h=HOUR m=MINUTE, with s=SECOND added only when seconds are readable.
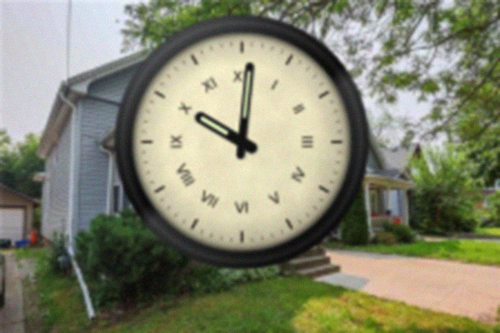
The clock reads h=10 m=1
